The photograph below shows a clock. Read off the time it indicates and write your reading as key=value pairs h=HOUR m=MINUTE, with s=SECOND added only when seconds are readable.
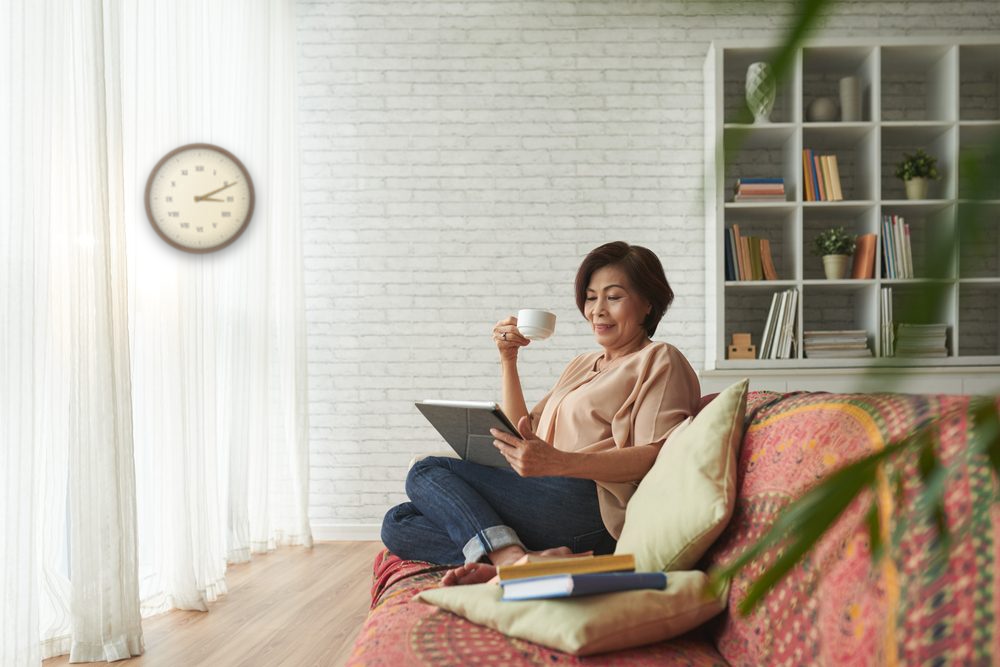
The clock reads h=3 m=11
